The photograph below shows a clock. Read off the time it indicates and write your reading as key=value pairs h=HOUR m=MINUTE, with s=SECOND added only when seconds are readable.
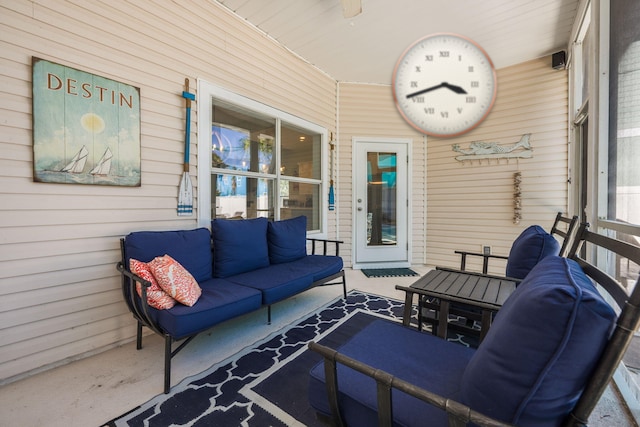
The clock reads h=3 m=42
